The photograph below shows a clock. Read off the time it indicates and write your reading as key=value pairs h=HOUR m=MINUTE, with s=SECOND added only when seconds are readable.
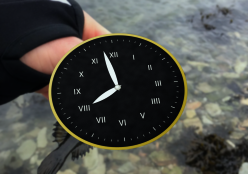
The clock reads h=7 m=58
